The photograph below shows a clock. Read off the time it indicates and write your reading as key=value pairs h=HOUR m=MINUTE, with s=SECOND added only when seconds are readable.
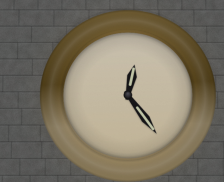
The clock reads h=12 m=24
